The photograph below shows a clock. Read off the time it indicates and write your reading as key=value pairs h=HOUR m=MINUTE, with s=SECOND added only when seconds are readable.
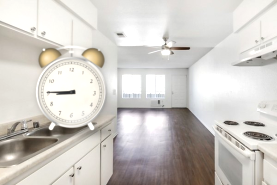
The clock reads h=8 m=45
